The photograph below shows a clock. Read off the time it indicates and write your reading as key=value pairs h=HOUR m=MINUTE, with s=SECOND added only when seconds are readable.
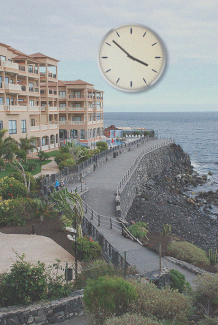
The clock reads h=3 m=52
